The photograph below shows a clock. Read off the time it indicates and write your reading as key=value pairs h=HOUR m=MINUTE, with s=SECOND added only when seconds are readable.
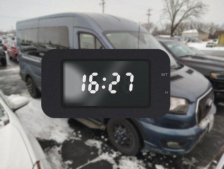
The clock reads h=16 m=27
